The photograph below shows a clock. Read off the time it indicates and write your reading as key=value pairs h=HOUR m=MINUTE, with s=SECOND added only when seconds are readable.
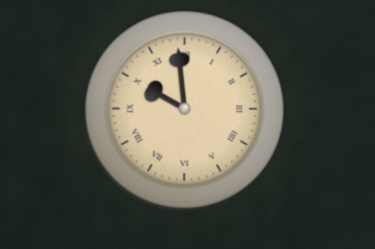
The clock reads h=9 m=59
